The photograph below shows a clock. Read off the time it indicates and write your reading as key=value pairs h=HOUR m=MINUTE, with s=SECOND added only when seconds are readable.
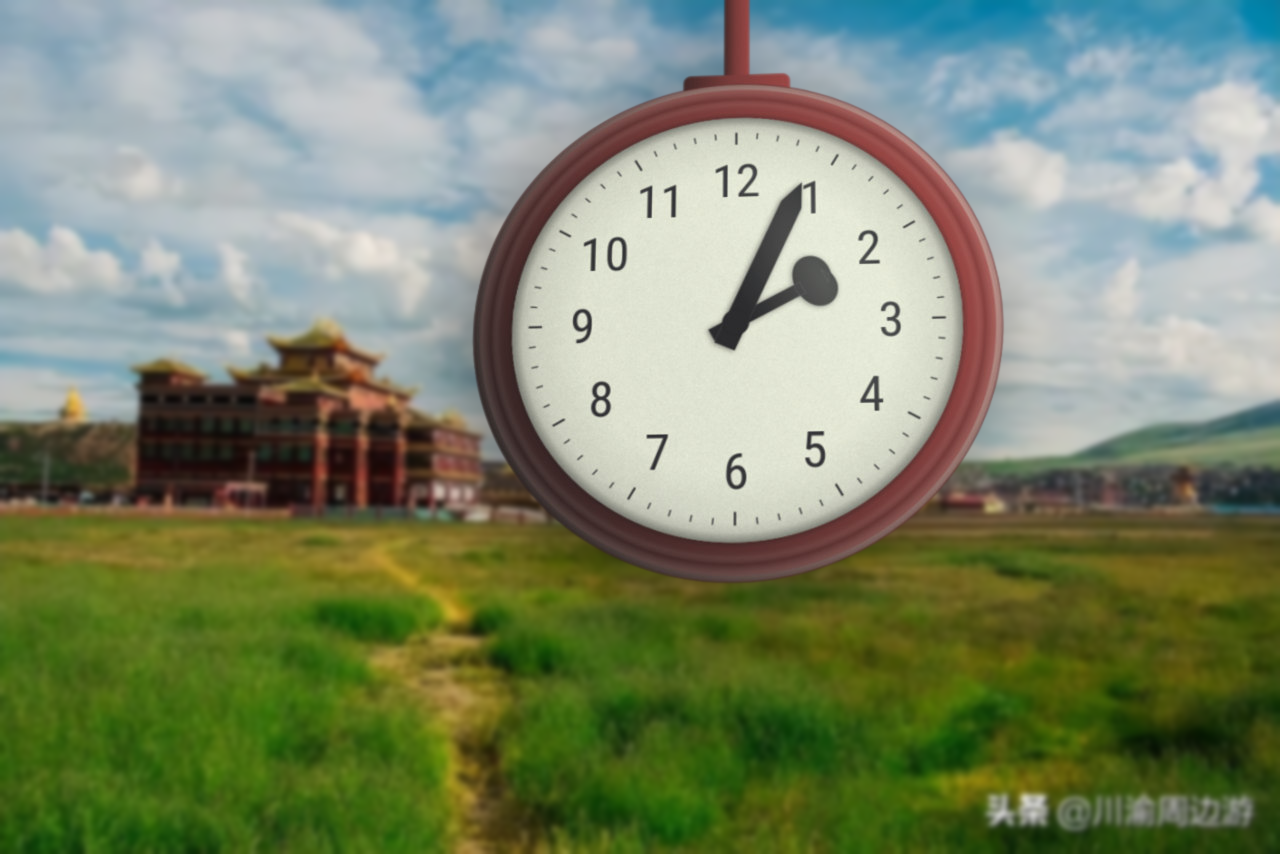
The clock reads h=2 m=4
